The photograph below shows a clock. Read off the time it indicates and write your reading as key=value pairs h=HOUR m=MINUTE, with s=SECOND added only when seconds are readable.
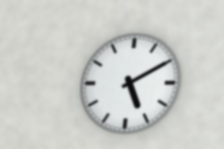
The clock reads h=5 m=10
